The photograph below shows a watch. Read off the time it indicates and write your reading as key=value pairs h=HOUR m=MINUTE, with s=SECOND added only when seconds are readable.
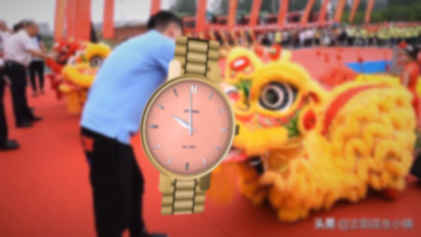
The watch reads h=9 m=59
